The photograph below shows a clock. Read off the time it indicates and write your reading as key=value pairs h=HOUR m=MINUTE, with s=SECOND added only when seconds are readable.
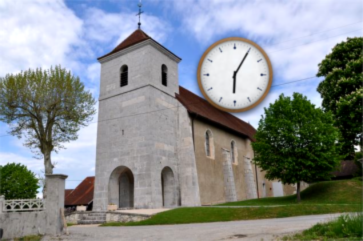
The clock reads h=6 m=5
